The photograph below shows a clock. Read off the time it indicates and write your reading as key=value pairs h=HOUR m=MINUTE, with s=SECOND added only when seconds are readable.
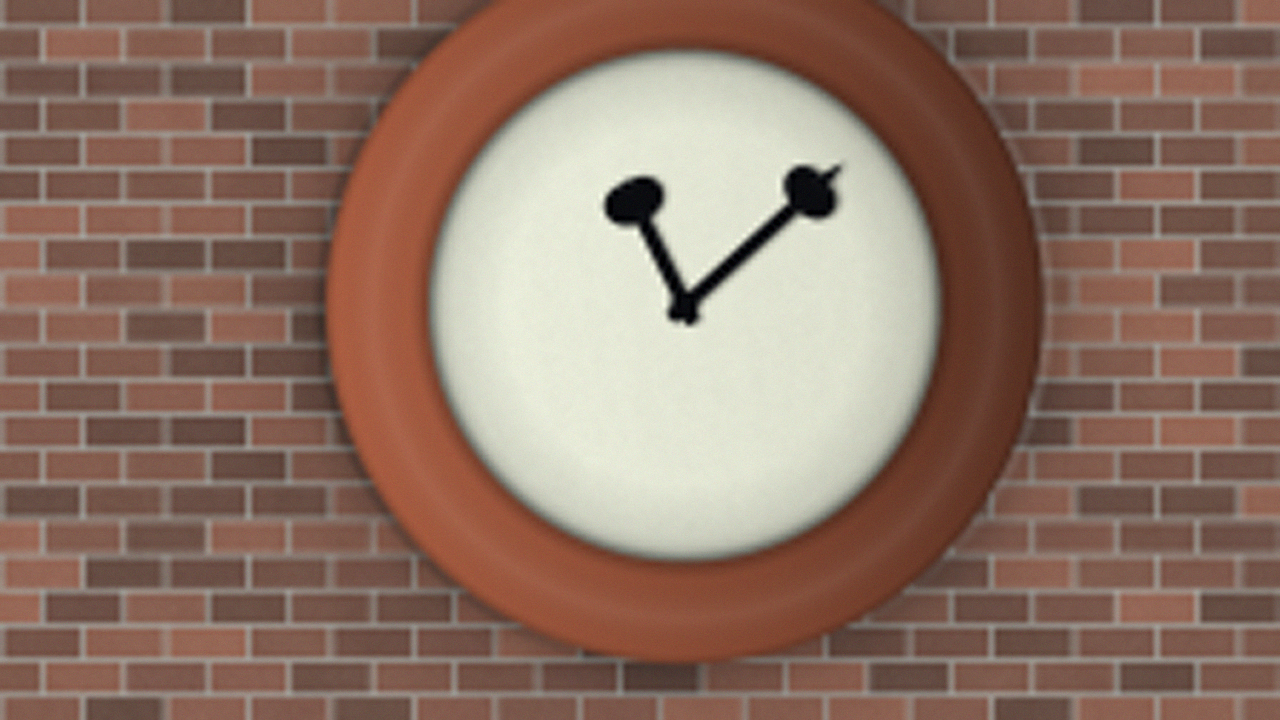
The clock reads h=11 m=8
